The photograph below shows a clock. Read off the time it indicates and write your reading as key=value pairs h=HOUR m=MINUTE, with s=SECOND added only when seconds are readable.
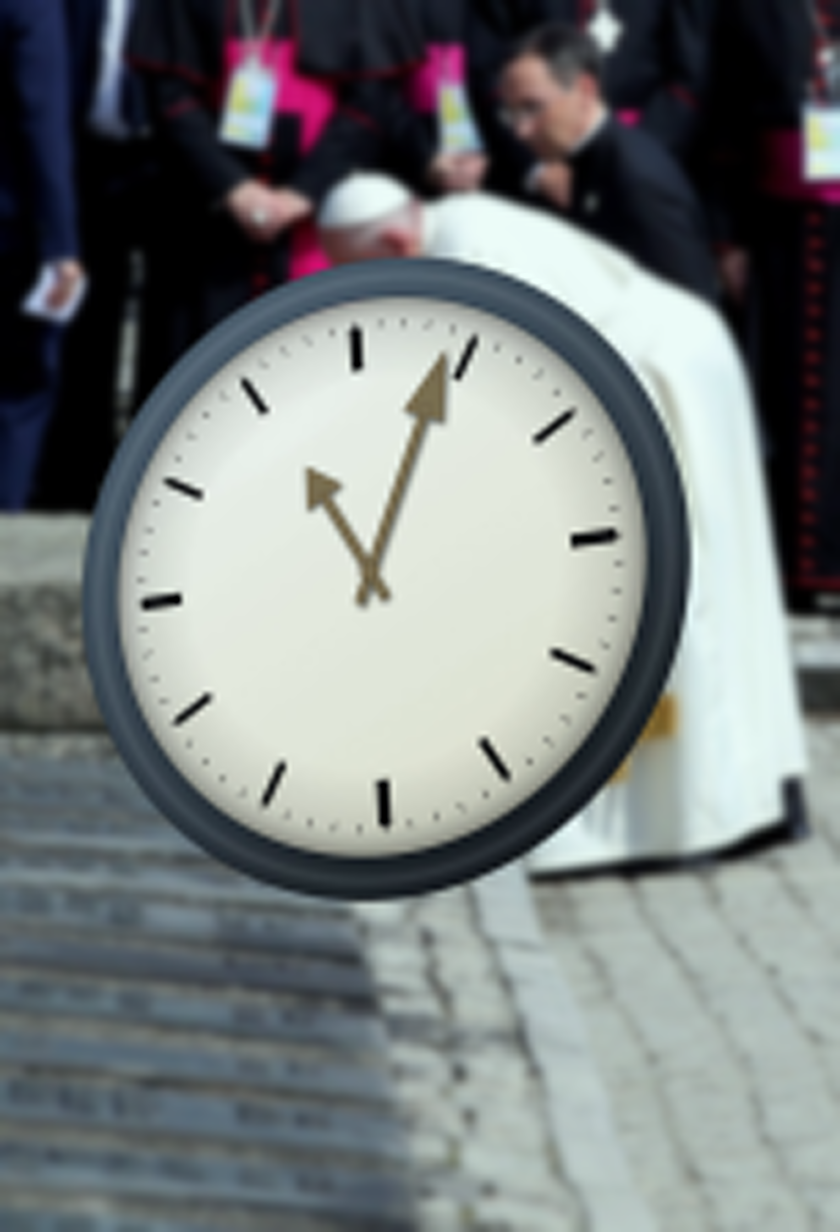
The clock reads h=11 m=4
